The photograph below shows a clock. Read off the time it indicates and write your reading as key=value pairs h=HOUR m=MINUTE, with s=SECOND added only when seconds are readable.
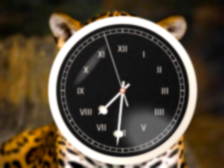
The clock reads h=7 m=30 s=57
